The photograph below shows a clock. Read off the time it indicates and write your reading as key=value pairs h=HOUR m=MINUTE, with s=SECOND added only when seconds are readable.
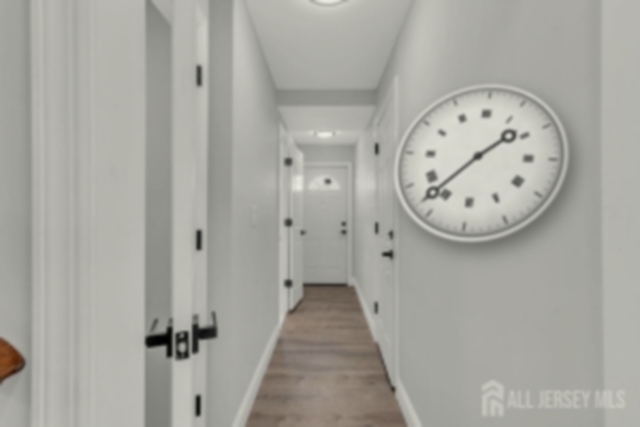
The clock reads h=1 m=37
